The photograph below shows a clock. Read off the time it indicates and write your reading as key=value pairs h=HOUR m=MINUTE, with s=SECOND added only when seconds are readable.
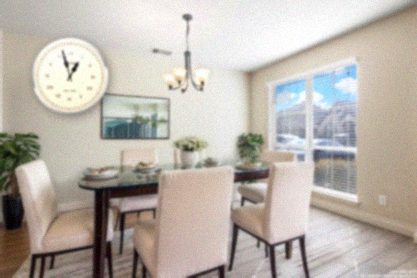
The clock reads h=12 m=57
